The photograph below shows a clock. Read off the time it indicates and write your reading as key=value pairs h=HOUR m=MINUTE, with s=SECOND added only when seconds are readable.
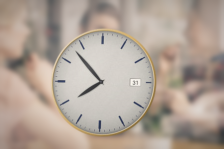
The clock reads h=7 m=53
